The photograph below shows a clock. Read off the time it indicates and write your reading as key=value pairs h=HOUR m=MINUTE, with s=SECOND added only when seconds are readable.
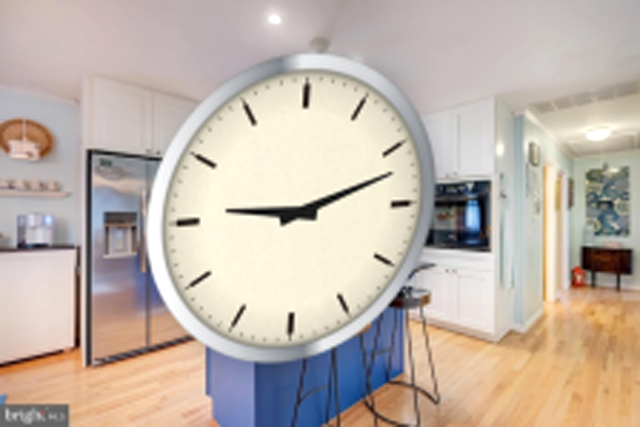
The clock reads h=9 m=12
